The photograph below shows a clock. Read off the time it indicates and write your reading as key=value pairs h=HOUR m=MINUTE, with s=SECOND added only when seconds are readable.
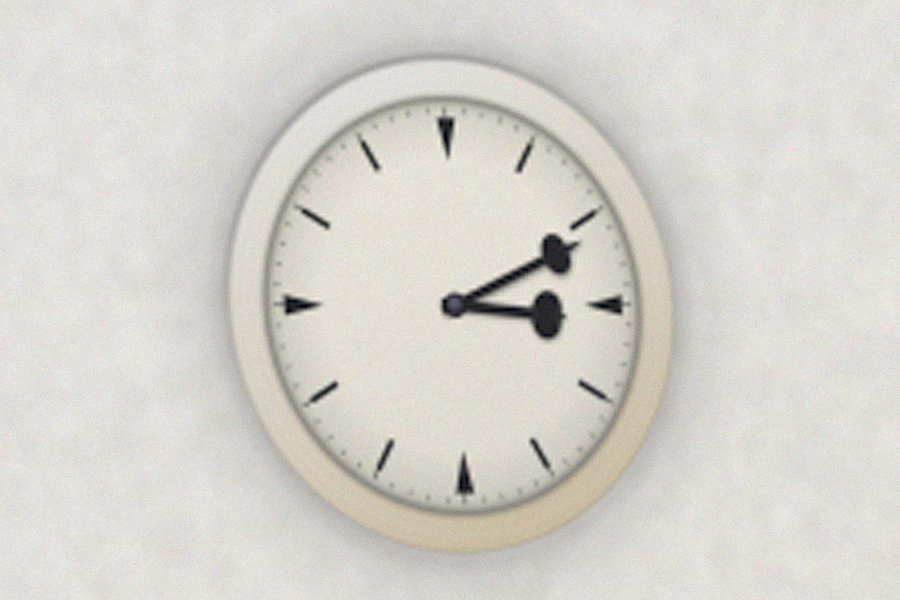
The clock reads h=3 m=11
